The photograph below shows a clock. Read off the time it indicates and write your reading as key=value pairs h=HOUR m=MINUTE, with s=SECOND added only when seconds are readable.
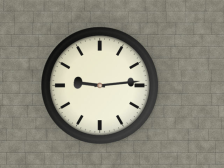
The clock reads h=9 m=14
